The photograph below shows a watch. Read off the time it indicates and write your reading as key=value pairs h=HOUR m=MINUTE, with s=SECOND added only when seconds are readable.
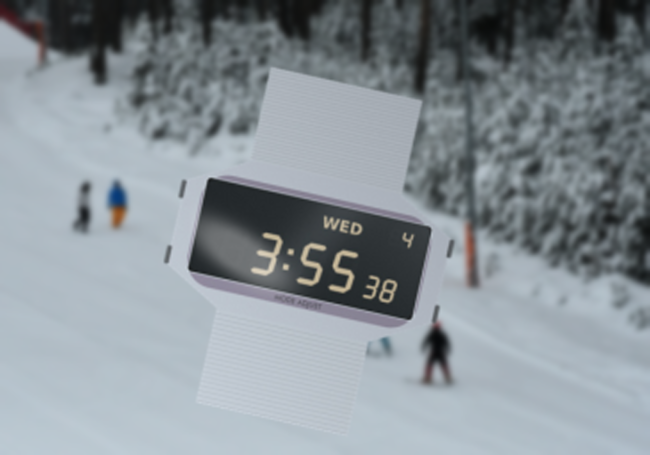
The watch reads h=3 m=55 s=38
